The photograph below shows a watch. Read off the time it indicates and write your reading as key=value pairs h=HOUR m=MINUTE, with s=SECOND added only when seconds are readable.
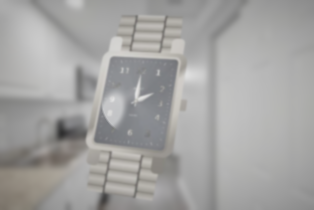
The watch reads h=2 m=0
